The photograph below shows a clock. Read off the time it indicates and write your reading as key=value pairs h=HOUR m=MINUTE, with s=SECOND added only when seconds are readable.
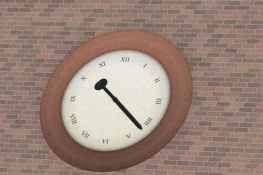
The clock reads h=10 m=22
